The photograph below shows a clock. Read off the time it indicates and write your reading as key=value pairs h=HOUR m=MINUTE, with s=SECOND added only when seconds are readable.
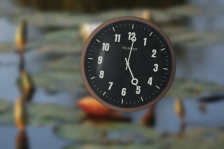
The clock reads h=5 m=1
